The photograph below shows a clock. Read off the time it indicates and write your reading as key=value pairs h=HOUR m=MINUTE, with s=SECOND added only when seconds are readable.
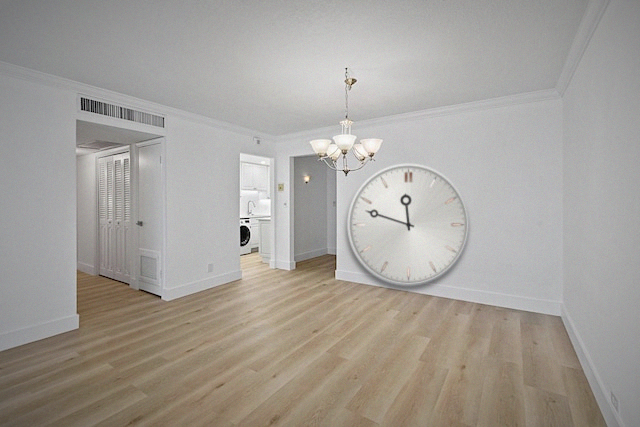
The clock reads h=11 m=48
